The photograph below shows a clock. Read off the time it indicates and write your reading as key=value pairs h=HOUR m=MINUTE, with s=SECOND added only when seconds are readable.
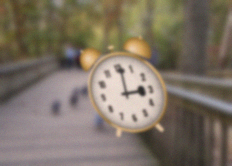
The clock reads h=3 m=1
